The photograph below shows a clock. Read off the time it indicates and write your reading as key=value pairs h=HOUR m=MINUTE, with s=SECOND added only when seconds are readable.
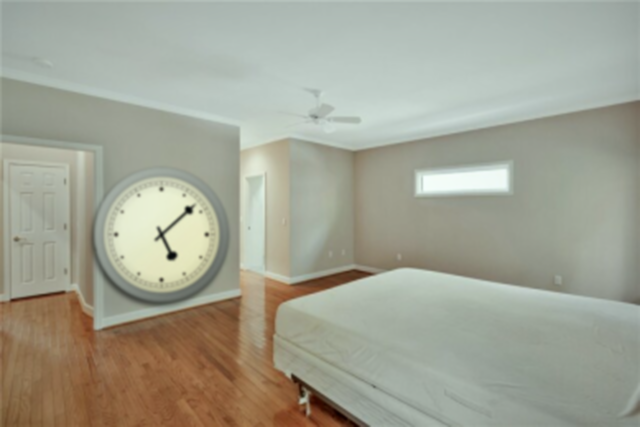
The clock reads h=5 m=8
